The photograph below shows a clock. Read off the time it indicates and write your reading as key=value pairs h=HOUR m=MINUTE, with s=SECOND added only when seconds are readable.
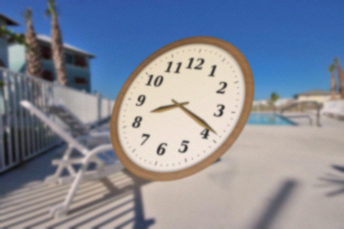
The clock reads h=8 m=19
